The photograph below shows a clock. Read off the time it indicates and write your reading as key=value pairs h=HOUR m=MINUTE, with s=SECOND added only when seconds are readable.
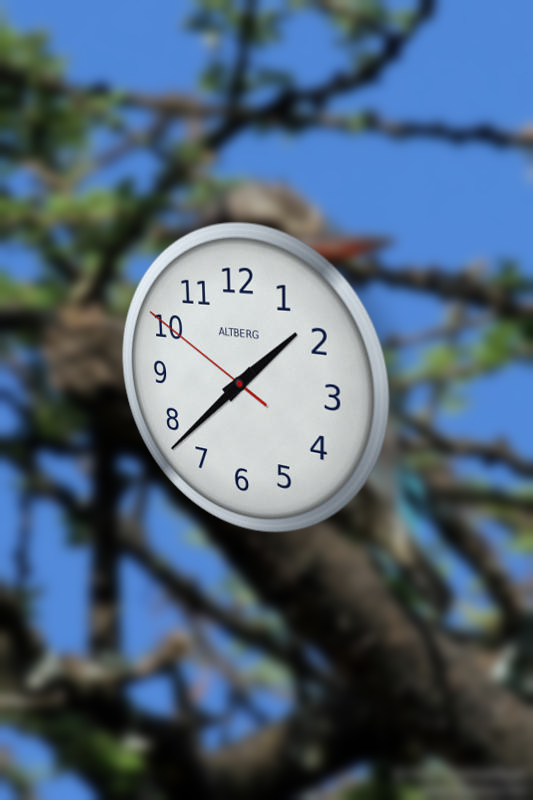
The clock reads h=1 m=37 s=50
